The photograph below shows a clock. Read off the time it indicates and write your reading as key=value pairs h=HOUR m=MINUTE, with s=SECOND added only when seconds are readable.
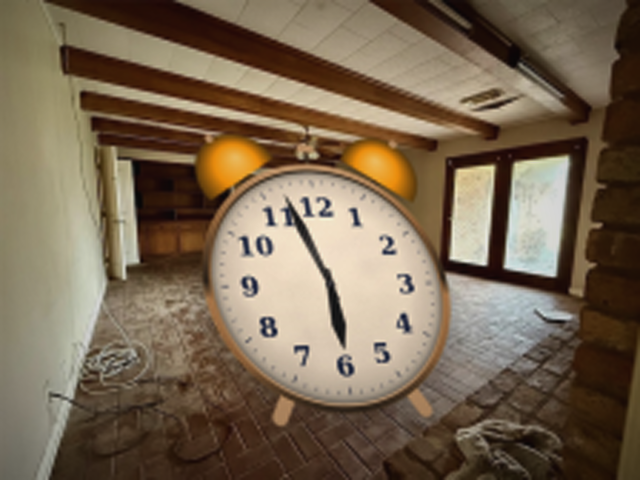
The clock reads h=5 m=57
